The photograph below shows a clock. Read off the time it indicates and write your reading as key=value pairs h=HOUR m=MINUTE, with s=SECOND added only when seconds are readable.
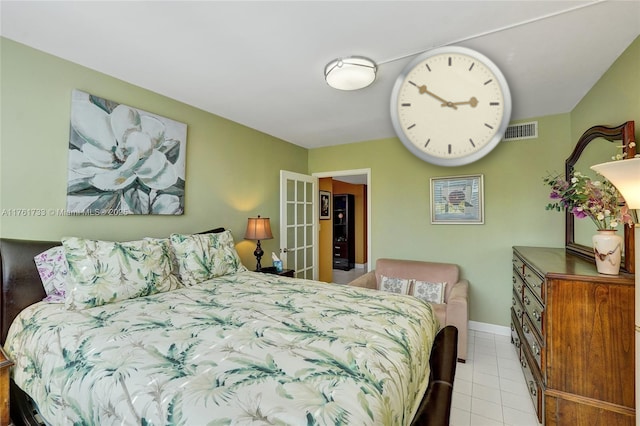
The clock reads h=2 m=50
